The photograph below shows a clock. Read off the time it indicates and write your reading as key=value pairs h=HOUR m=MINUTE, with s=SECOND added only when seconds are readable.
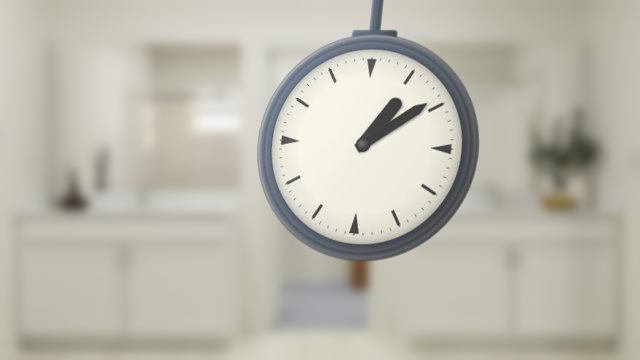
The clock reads h=1 m=9
